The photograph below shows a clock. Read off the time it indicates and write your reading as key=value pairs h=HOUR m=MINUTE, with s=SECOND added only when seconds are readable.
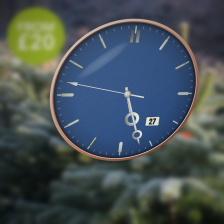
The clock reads h=5 m=26 s=47
